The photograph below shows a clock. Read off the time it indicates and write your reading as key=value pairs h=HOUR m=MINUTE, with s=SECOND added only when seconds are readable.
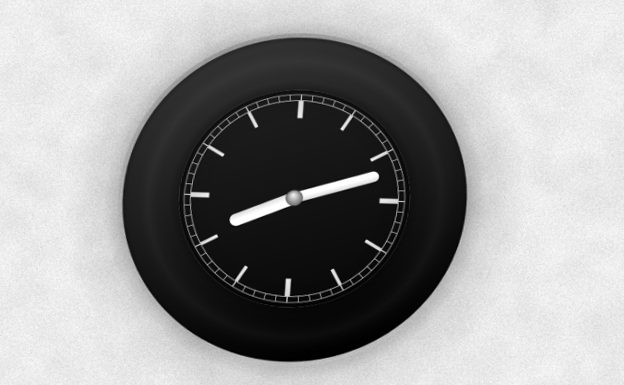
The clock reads h=8 m=12
